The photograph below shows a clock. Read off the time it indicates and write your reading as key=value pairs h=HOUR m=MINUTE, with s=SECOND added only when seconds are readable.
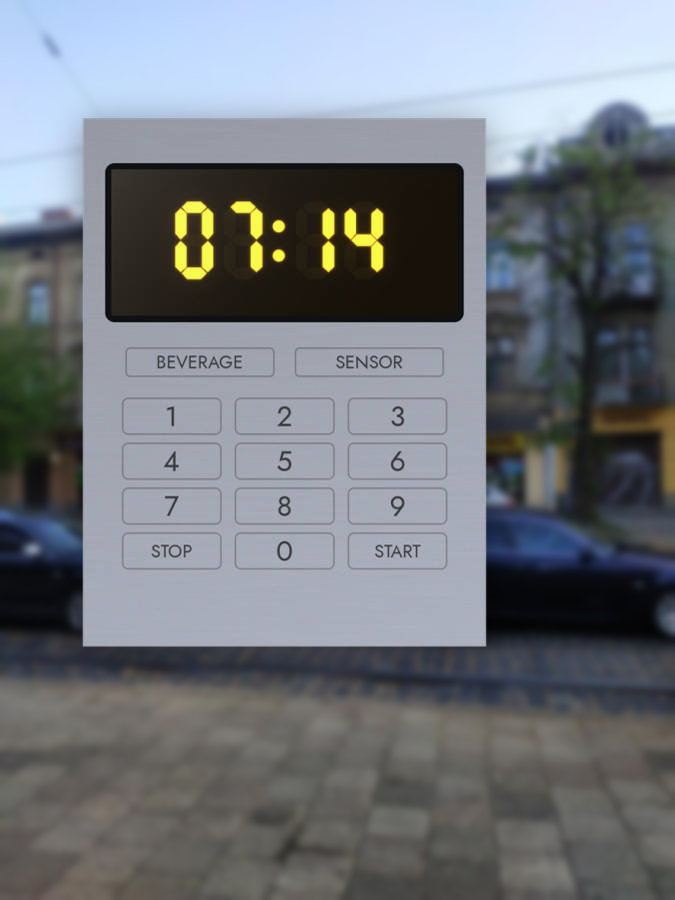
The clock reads h=7 m=14
